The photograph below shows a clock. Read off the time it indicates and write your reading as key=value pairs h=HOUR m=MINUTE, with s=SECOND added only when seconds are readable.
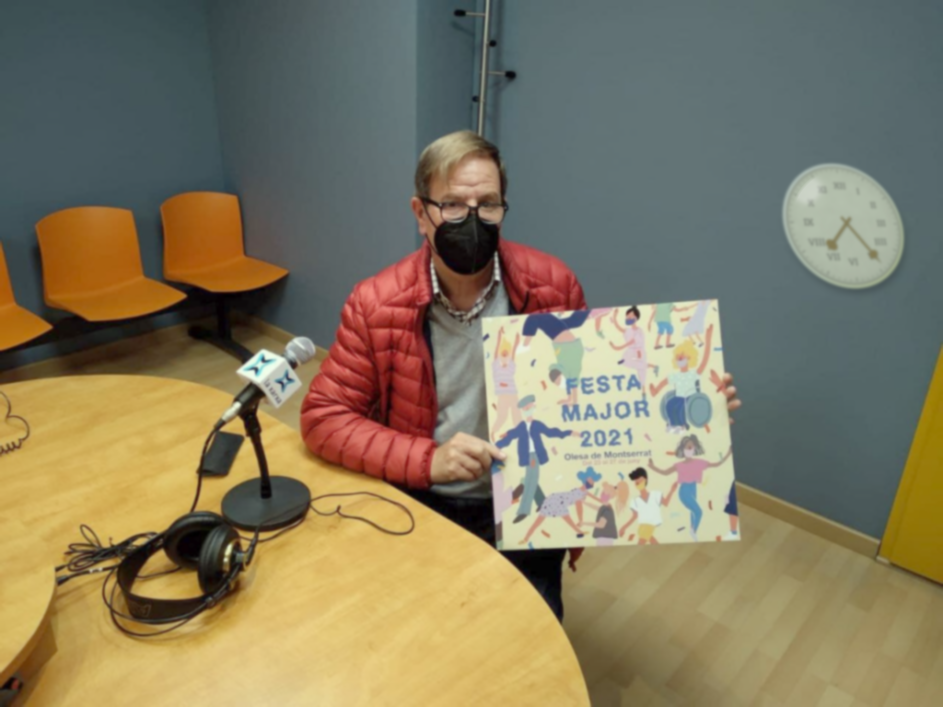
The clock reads h=7 m=24
